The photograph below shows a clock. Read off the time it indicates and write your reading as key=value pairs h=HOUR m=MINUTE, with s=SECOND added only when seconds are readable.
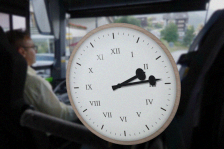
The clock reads h=2 m=14
